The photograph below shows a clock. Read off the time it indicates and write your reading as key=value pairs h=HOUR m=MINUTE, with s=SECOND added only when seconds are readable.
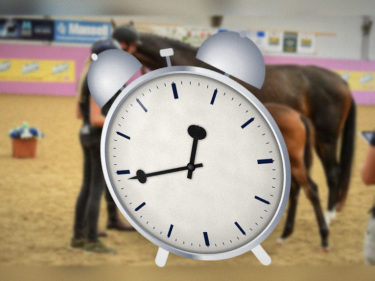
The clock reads h=12 m=44
